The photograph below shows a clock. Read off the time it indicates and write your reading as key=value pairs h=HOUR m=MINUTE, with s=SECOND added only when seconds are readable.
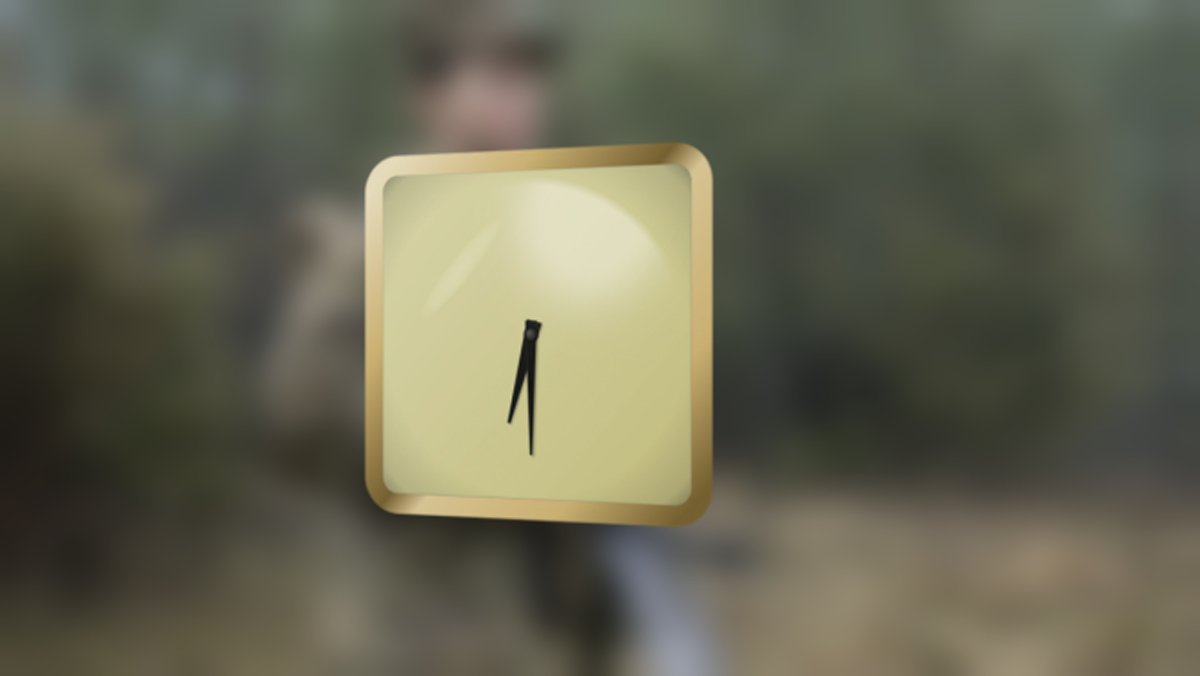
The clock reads h=6 m=30
